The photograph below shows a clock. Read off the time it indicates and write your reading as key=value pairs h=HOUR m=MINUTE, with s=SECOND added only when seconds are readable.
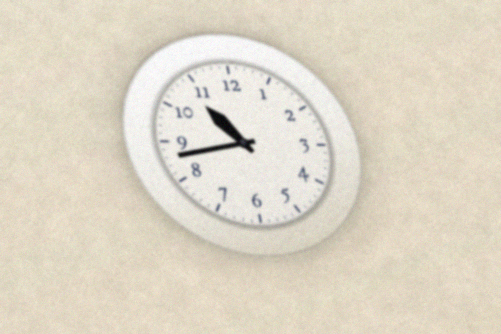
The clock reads h=10 m=43
